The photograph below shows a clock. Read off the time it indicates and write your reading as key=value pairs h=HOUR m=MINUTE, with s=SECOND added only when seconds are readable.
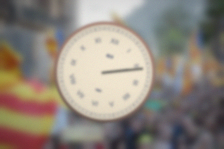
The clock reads h=2 m=11
